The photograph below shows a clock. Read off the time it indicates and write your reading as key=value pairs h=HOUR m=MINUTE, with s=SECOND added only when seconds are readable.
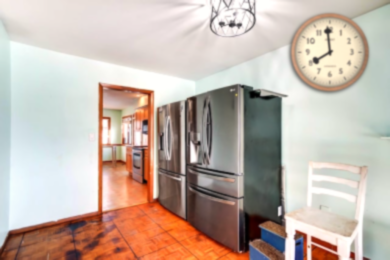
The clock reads h=7 m=59
